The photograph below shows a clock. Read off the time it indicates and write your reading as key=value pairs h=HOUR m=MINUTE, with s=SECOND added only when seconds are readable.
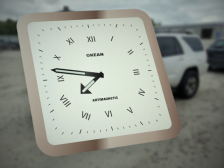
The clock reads h=7 m=47
